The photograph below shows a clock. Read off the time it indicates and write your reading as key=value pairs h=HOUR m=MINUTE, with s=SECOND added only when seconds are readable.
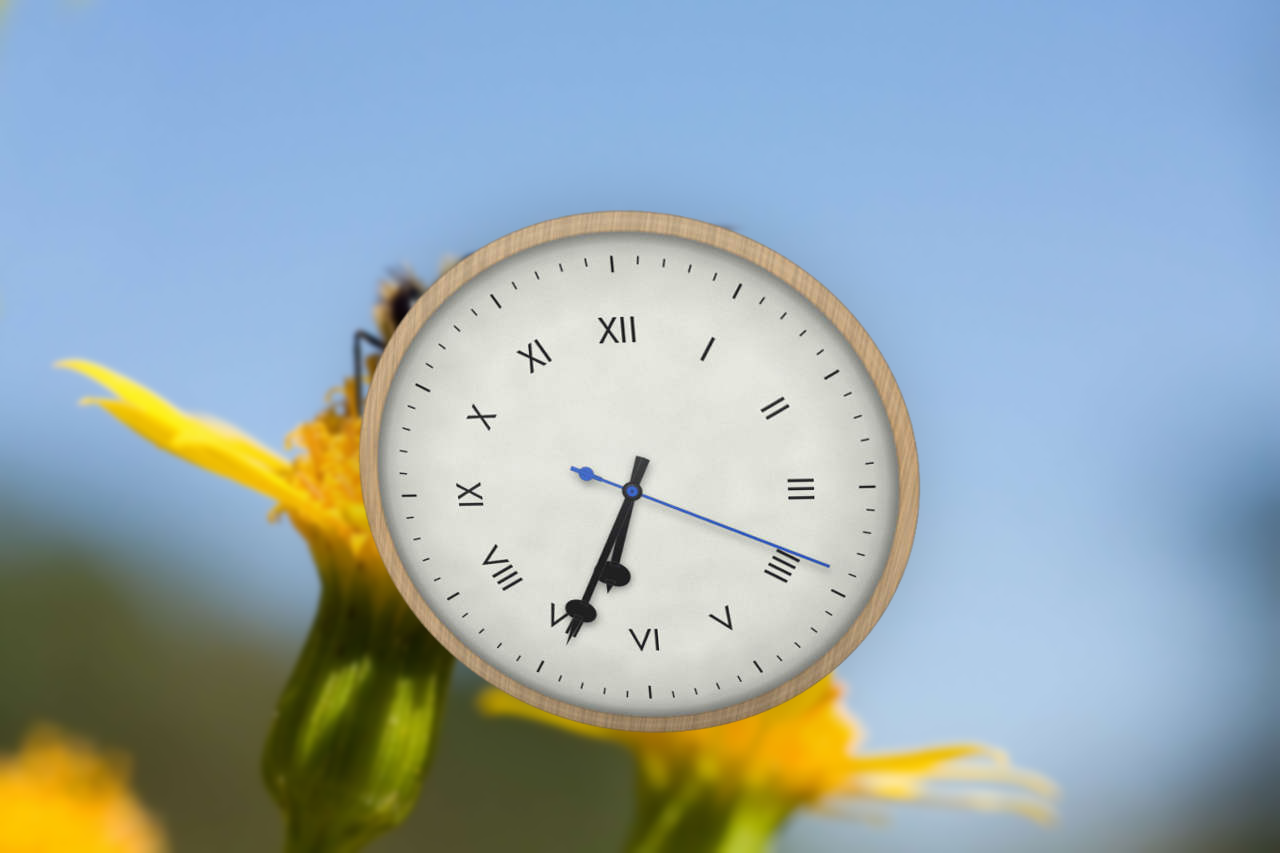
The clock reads h=6 m=34 s=19
